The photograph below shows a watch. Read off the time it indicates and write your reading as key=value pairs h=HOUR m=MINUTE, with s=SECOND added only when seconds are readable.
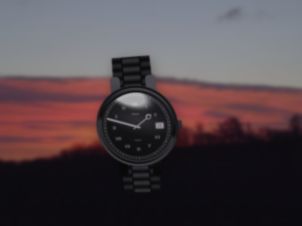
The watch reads h=1 m=48
